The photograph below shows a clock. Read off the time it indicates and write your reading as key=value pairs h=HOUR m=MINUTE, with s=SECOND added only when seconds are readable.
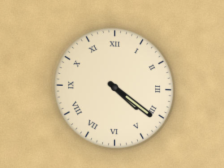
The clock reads h=4 m=21
